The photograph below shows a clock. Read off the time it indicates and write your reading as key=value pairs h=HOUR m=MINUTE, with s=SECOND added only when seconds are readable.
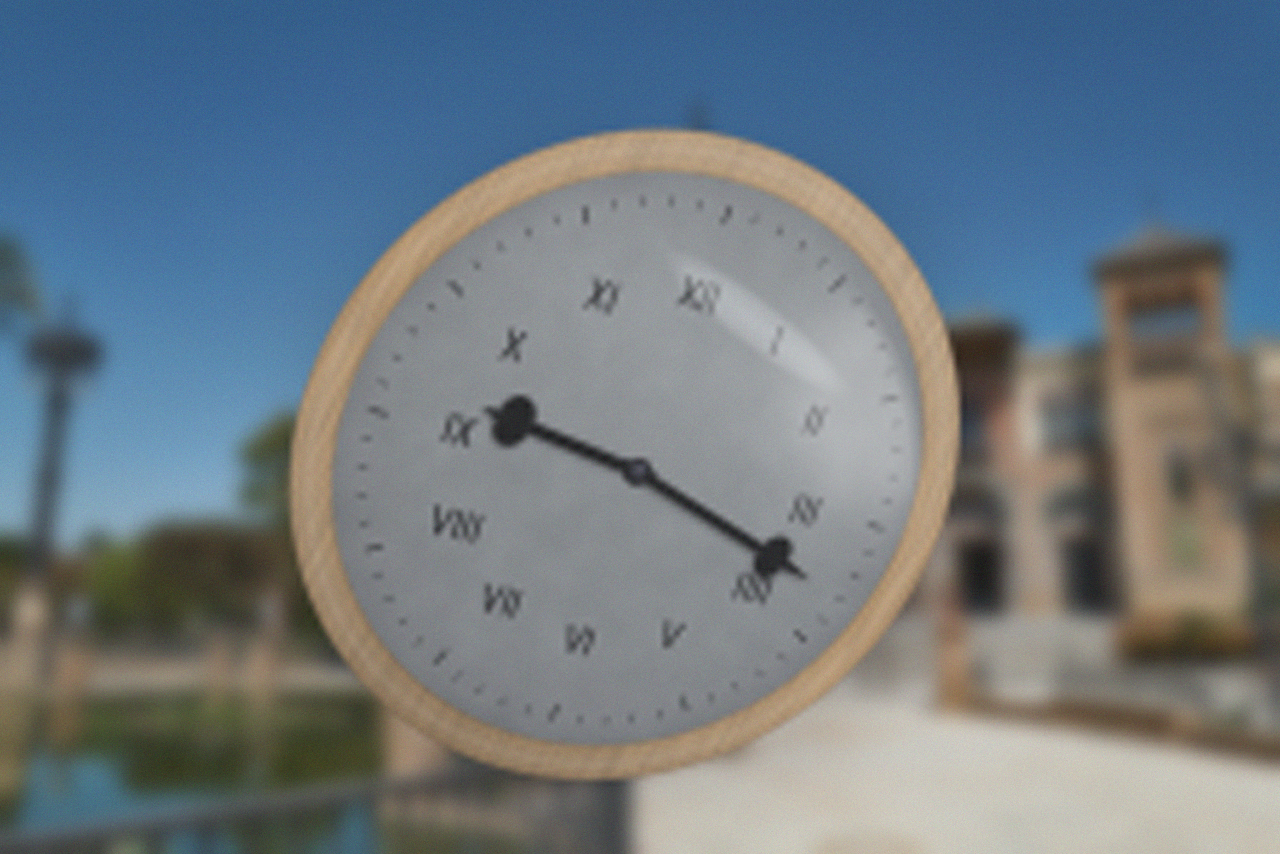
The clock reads h=9 m=18
